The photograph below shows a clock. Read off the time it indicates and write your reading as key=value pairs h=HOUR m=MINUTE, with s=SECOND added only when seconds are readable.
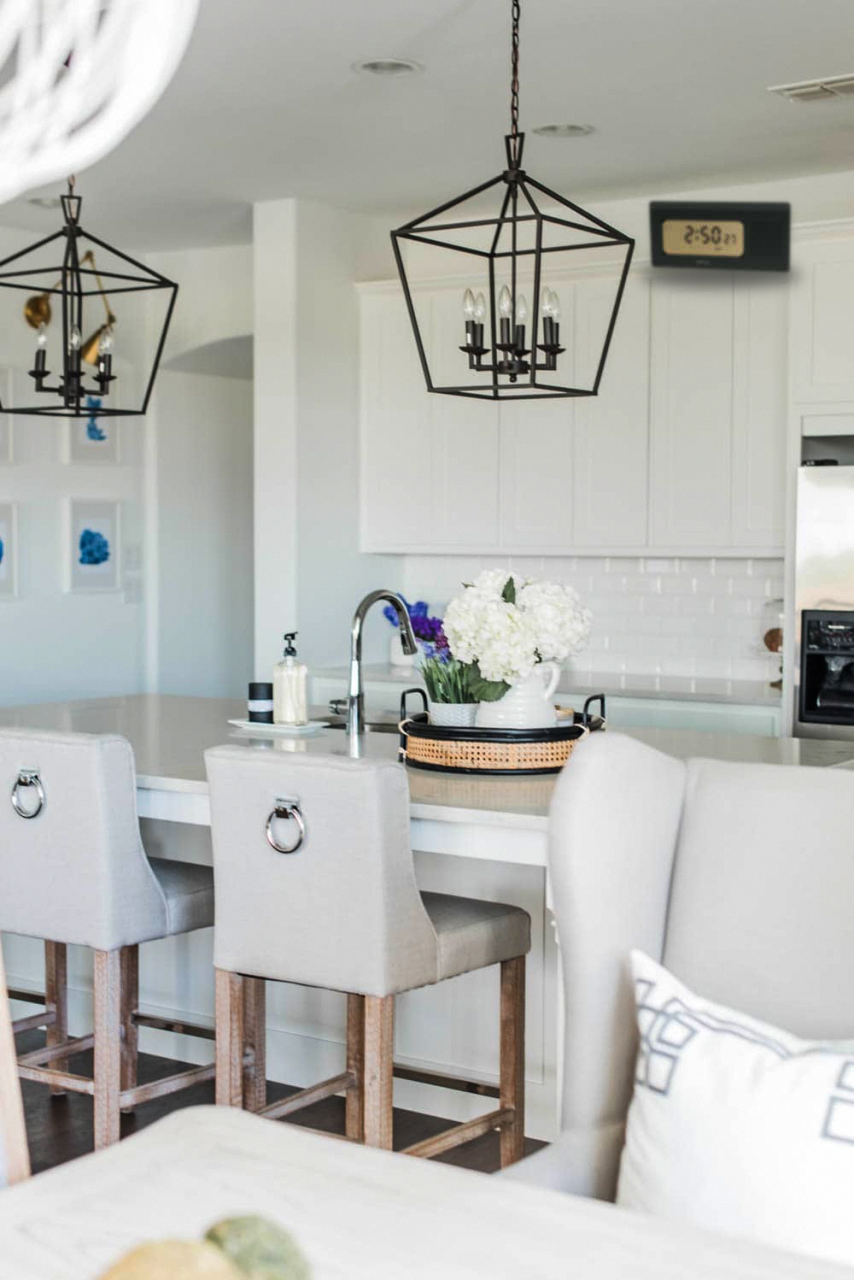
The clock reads h=2 m=50
